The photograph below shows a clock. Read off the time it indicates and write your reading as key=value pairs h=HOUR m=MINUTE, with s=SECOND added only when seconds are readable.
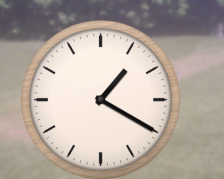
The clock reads h=1 m=20
